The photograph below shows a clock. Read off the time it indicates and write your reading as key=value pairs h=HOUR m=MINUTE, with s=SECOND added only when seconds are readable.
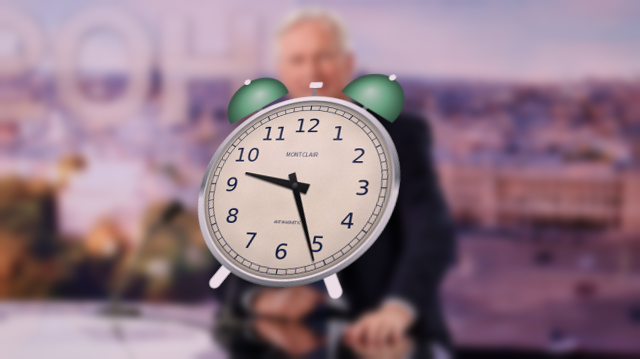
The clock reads h=9 m=26
